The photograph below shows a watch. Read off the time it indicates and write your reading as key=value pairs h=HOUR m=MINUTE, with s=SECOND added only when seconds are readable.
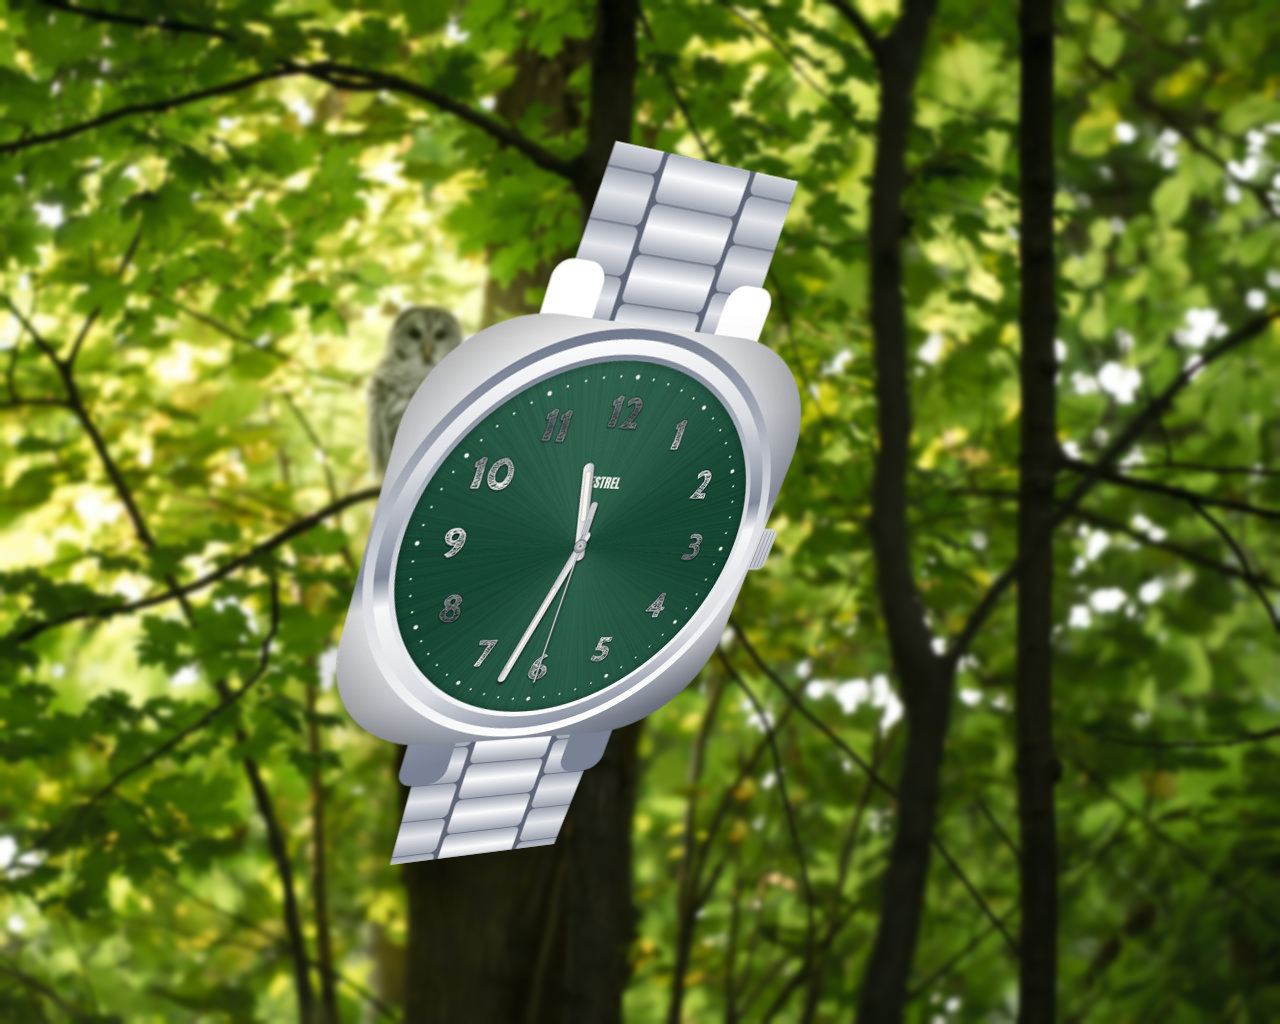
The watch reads h=11 m=32 s=30
